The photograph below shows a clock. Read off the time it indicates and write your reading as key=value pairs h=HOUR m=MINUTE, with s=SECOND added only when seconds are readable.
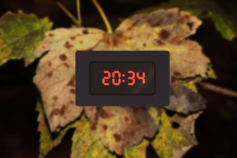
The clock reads h=20 m=34
